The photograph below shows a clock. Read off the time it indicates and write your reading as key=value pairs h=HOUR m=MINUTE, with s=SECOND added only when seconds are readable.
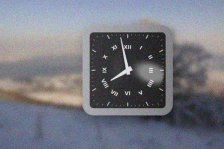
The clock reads h=7 m=58
